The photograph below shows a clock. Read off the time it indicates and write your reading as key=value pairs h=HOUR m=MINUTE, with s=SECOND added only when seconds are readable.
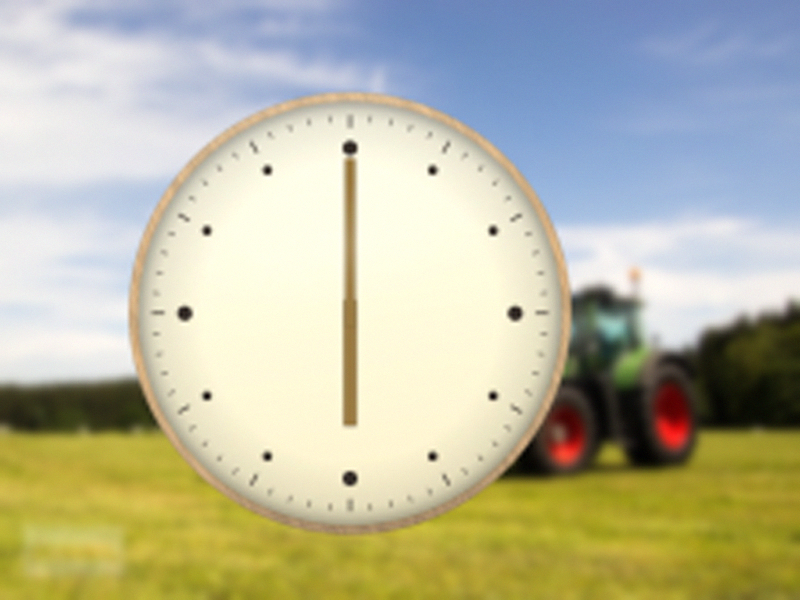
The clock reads h=6 m=0
